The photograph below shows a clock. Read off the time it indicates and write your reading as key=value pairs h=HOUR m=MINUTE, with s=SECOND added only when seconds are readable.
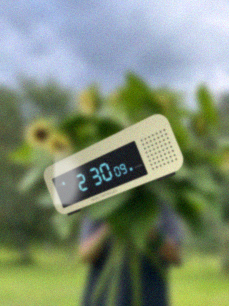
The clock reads h=2 m=30 s=9
